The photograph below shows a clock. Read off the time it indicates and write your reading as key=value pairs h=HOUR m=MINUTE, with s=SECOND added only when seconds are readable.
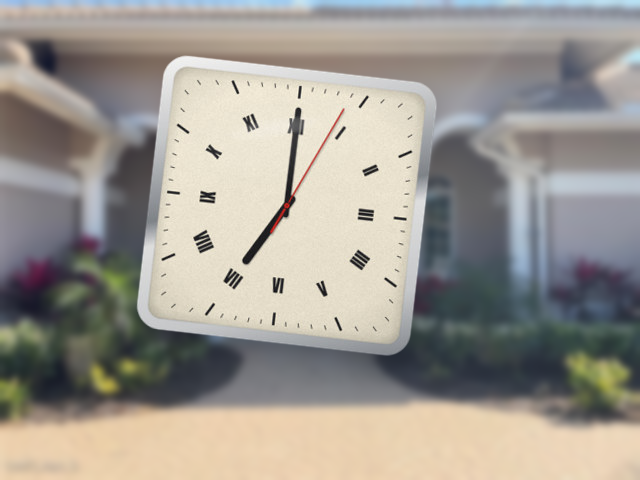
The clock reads h=7 m=0 s=4
